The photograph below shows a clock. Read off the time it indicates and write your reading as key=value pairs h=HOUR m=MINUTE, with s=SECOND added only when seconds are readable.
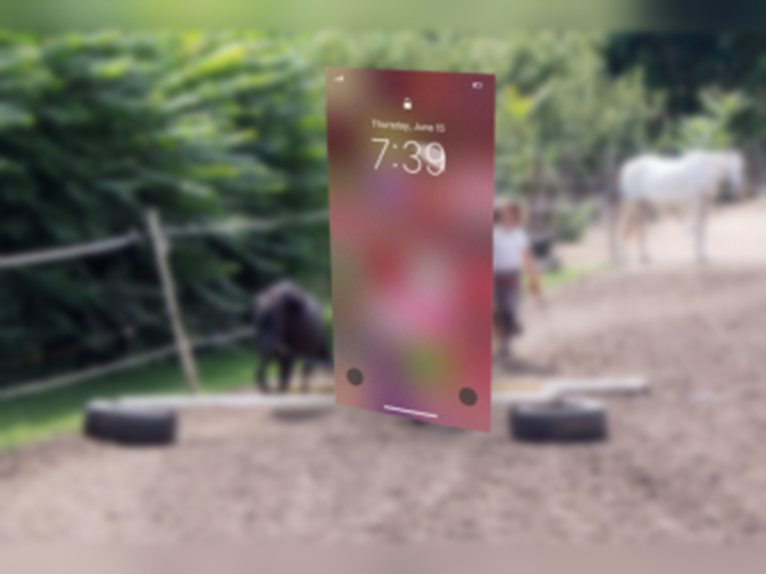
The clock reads h=7 m=39
